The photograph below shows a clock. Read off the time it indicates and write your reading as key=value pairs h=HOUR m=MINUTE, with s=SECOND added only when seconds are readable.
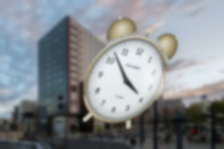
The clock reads h=3 m=52
